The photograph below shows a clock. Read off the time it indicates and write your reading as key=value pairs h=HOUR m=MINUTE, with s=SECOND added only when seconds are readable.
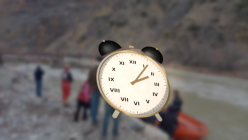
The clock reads h=2 m=6
